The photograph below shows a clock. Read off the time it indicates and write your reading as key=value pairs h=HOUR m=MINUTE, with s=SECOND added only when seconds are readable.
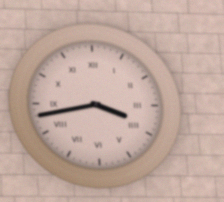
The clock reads h=3 m=43
